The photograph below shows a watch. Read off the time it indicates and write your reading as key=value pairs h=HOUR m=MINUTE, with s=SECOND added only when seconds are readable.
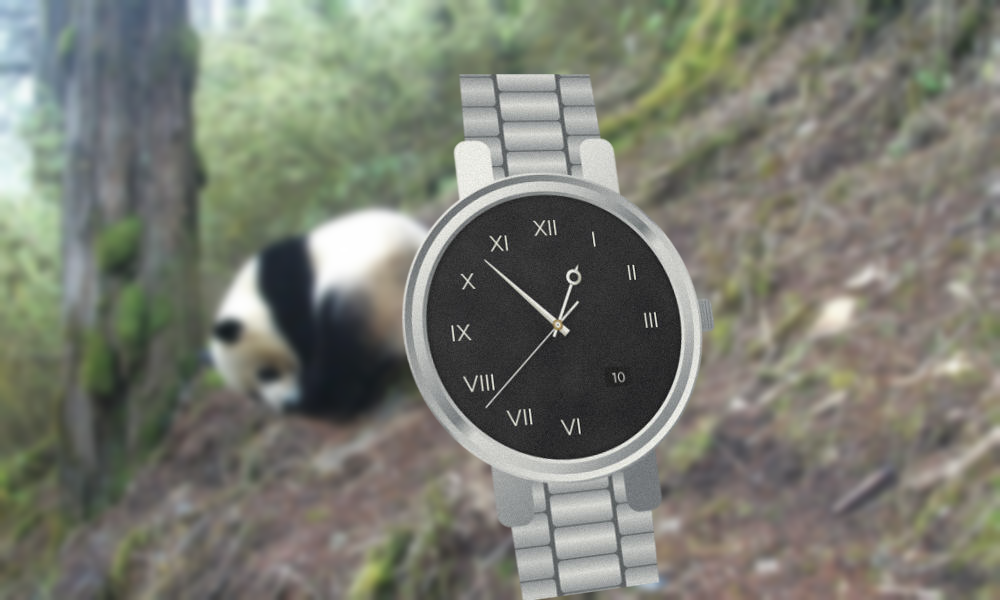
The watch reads h=12 m=52 s=38
